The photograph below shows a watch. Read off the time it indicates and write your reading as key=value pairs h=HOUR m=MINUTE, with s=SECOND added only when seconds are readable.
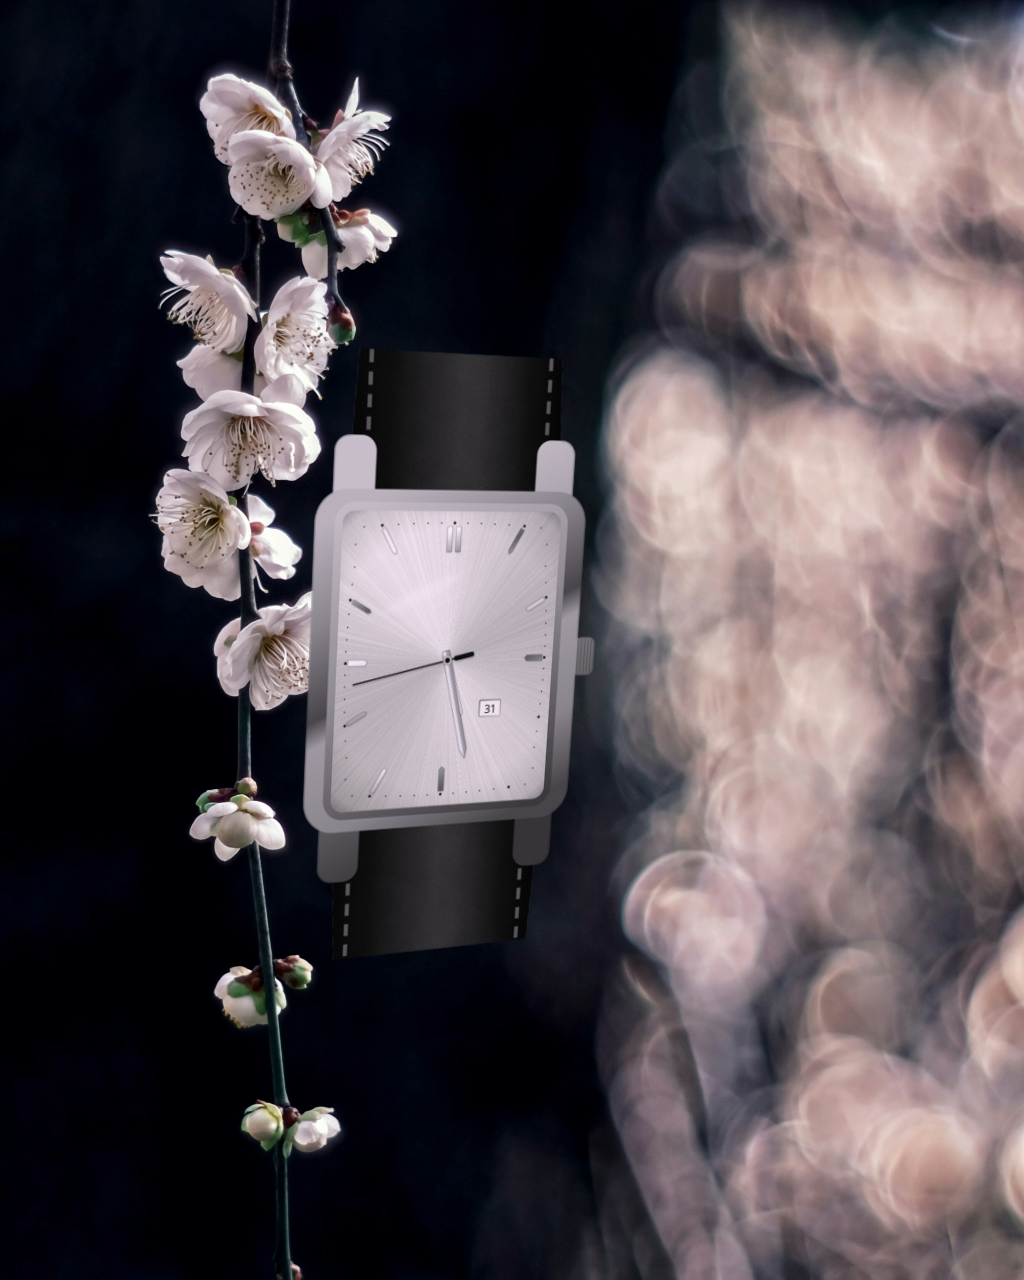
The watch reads h=5 m=27 s=43
